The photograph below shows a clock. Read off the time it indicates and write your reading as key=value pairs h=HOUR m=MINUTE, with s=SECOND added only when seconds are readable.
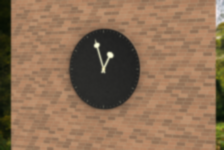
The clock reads h=12 m=57
